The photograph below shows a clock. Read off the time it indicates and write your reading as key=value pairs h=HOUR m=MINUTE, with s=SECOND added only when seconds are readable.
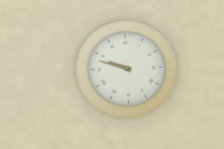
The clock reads h=9 m=48
